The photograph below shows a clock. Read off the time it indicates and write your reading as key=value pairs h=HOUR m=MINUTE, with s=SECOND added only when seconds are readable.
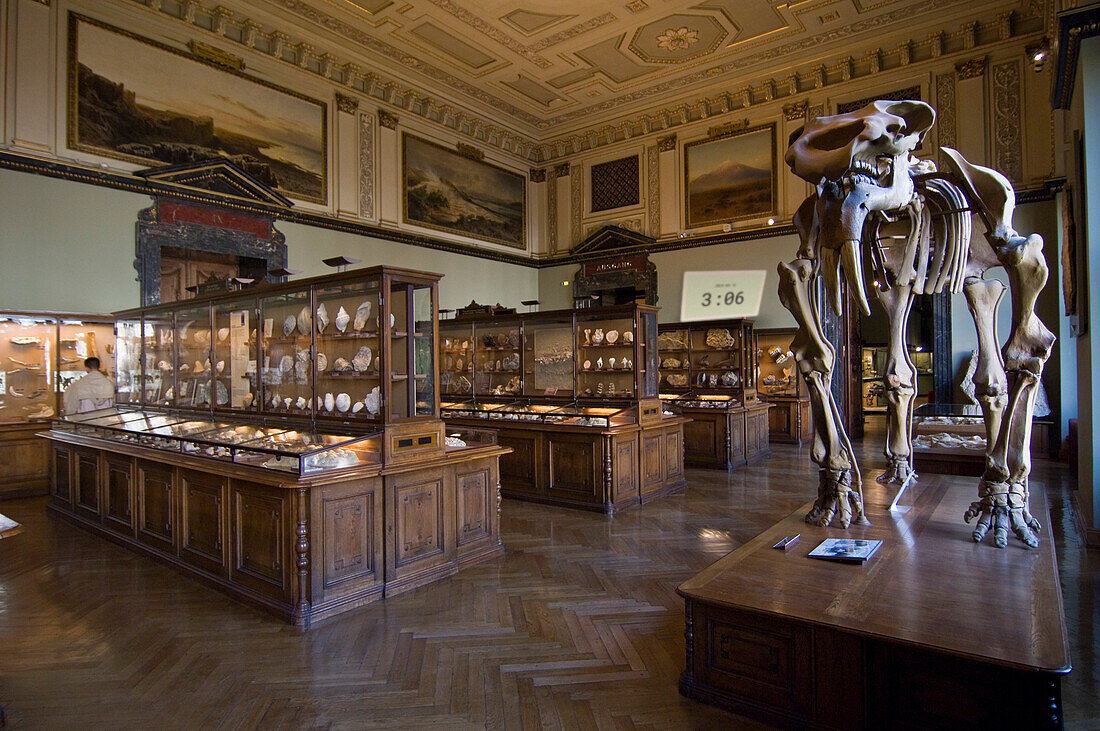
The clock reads h=3 m=6
